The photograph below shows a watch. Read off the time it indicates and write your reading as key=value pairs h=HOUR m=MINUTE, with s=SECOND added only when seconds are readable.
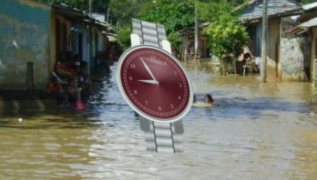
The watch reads h=8 m=55
